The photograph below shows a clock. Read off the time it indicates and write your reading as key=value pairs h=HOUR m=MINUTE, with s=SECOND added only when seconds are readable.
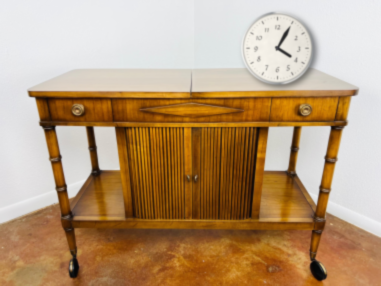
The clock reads h=4 m=5
